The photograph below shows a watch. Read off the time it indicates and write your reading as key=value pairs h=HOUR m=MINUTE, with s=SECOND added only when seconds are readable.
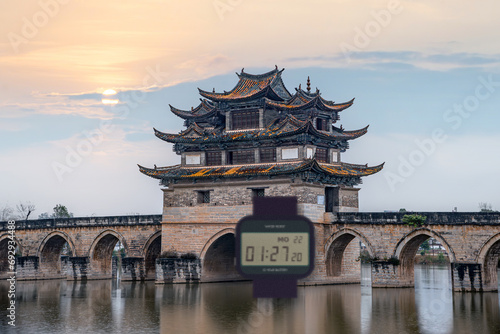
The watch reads h=1 m=27
